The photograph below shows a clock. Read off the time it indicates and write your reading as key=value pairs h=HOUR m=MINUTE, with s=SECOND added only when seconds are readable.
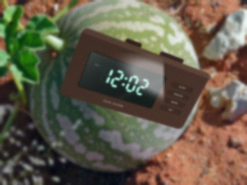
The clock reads h=12 m=2
